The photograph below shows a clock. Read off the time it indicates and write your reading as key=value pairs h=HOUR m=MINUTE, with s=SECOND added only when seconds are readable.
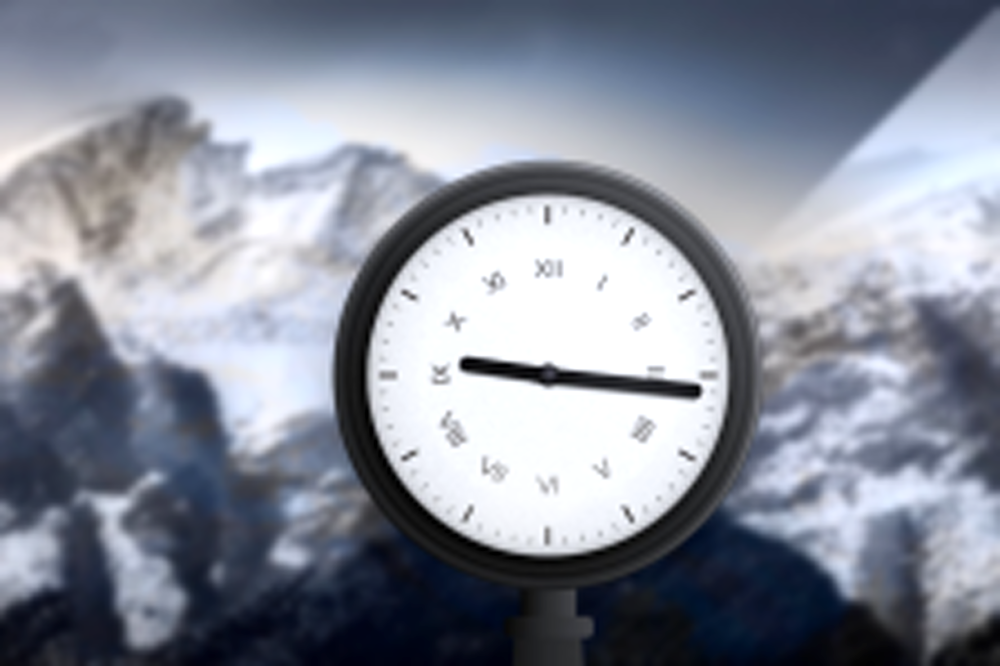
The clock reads h=9 m=16
